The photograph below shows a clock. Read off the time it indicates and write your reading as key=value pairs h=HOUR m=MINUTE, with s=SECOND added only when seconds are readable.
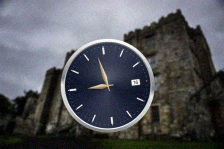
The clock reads h=8 m=58
